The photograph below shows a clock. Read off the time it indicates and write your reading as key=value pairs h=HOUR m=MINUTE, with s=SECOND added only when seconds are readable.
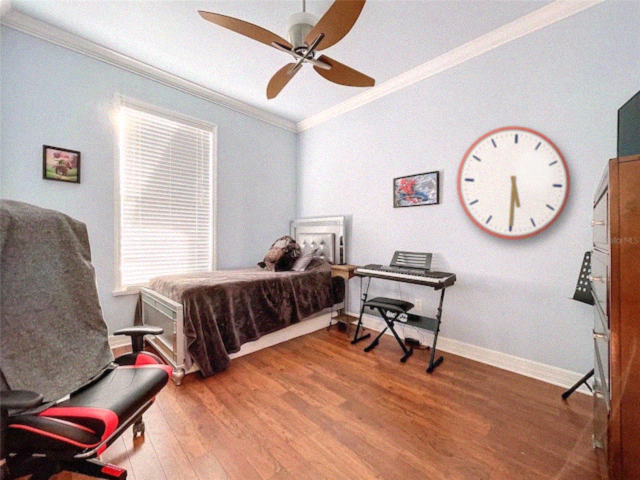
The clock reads h=5 m=30
